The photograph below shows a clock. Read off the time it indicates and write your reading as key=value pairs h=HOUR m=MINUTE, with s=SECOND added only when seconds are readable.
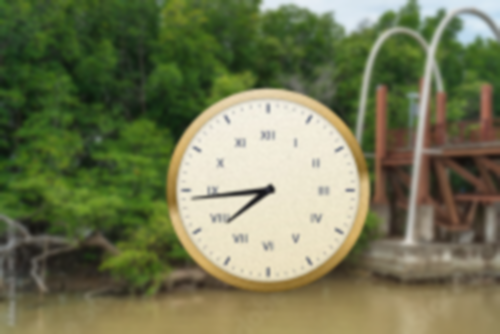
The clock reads h=7 m=44
